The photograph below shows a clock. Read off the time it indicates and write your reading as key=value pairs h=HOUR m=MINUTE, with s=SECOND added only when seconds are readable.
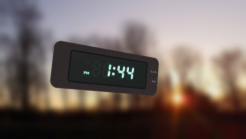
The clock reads h=1 m=44
